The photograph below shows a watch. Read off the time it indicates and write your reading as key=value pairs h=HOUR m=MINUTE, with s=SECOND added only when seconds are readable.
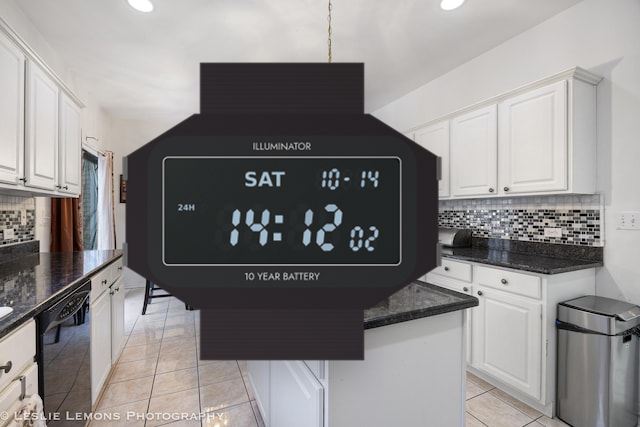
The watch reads h=14 m=12 s=2
